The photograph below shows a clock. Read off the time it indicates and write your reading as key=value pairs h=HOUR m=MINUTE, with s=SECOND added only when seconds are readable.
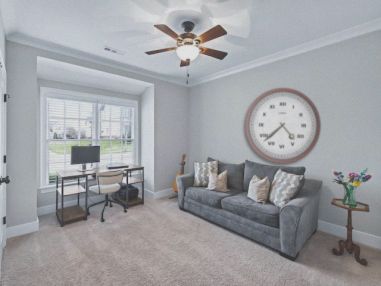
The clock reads h=4 m=38
